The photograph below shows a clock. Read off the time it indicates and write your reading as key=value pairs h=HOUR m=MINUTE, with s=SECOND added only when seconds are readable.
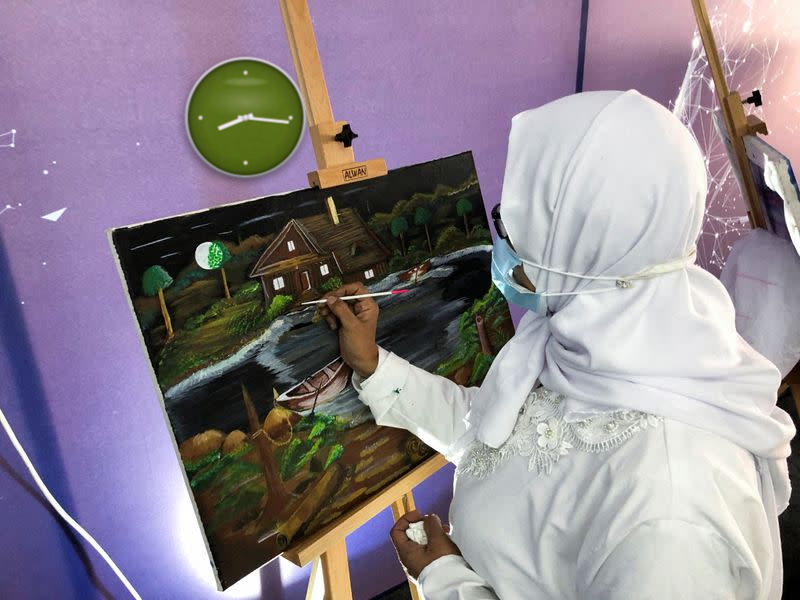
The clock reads h=8 m=16
